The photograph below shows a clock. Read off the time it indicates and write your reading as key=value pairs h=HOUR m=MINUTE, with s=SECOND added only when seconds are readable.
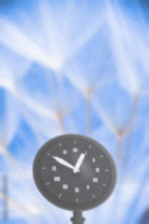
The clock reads h=12 m=50
